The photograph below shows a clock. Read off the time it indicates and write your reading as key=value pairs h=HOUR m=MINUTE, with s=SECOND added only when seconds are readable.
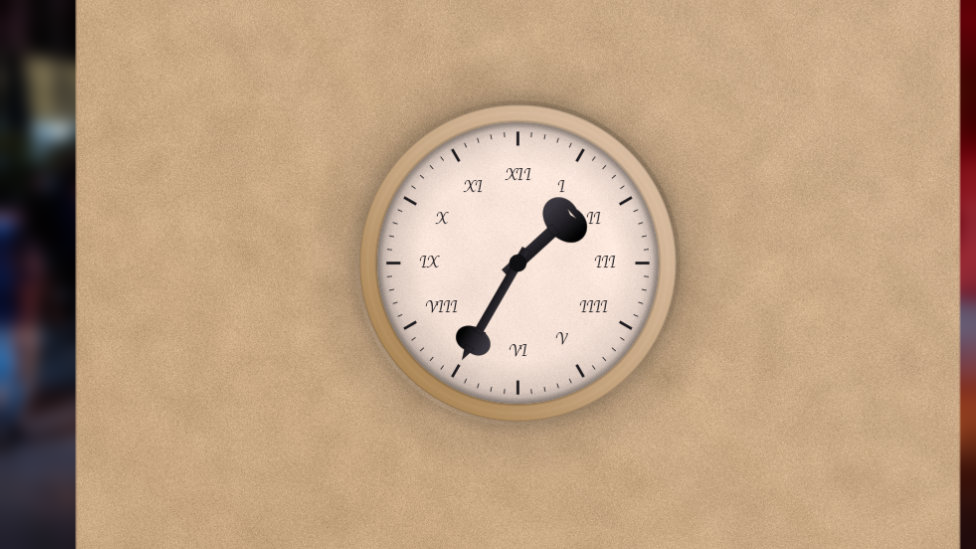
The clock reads h=1 m=35
